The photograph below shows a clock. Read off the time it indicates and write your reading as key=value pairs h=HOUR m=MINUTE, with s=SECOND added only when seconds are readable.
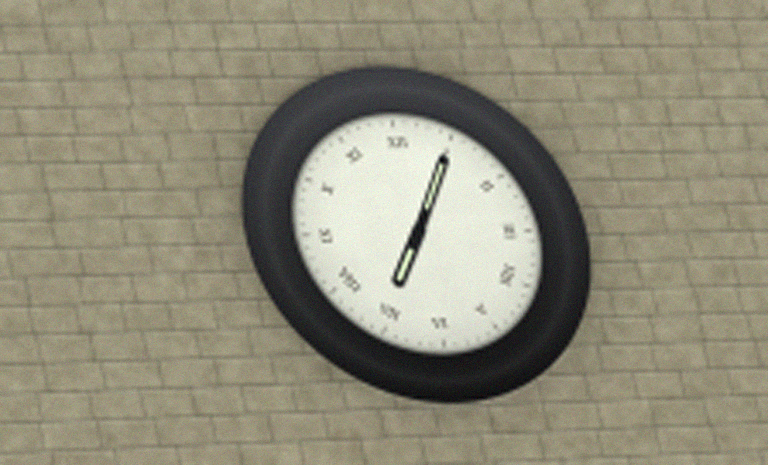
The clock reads h=7 m=5
